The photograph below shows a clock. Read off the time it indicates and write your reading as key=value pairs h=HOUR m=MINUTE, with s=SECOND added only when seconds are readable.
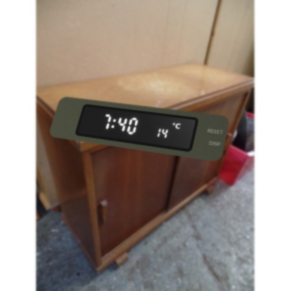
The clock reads h=7 m=40
